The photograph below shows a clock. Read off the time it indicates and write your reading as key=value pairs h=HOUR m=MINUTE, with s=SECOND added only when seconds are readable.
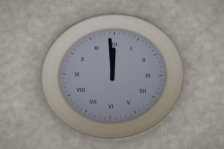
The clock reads h=11 m=59
